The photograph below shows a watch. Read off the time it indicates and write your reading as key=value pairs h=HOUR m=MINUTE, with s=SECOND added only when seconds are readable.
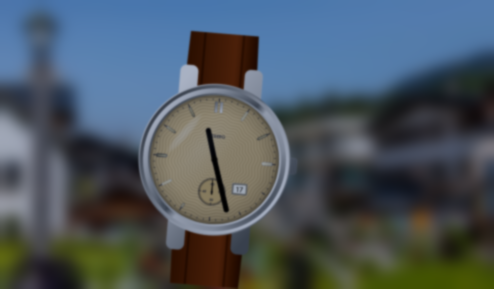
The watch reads h=11 m=27
